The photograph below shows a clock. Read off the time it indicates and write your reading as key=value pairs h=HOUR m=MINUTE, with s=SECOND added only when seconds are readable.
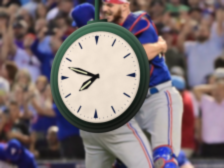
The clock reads h=7 m=48
